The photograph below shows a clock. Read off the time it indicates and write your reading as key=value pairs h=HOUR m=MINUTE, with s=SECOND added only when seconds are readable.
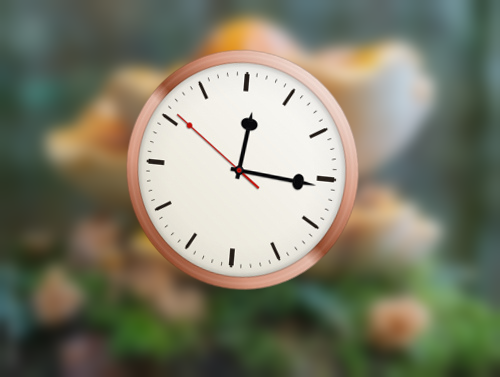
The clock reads h=12 m=15 s=51
